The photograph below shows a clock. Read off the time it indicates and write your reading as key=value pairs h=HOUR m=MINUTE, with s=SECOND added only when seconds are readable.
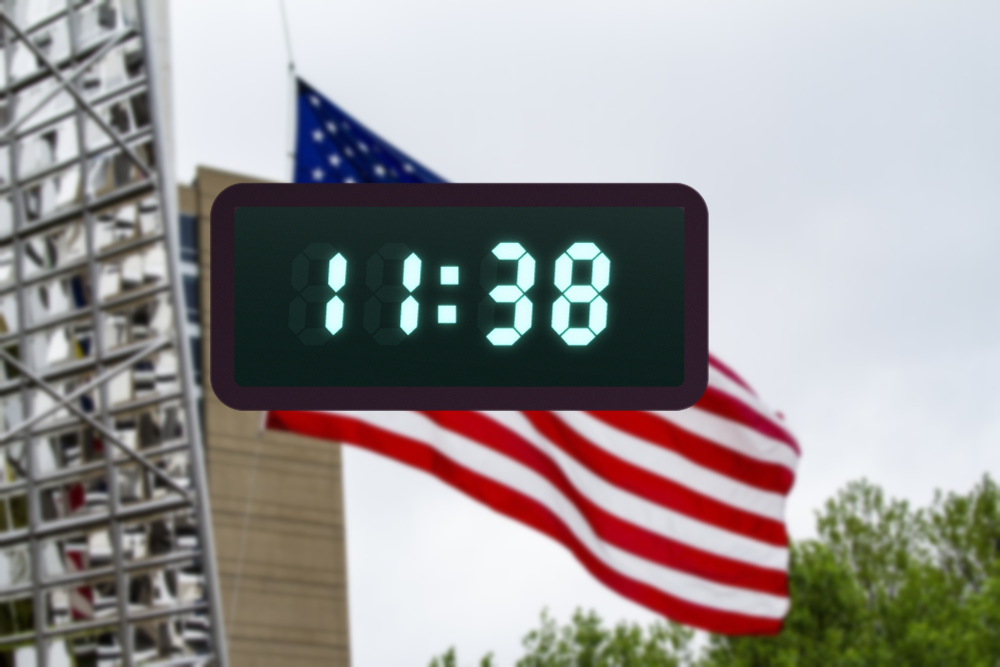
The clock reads h=11 m=38
